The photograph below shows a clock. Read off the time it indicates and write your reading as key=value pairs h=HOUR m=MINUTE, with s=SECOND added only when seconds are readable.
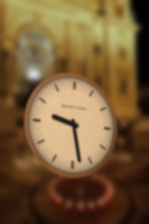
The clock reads h=9 m=28
